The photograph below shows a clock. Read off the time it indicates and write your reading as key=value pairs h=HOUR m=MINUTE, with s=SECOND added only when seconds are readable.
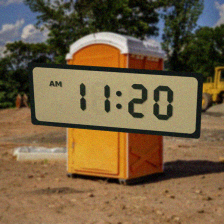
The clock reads h=11 m=20
